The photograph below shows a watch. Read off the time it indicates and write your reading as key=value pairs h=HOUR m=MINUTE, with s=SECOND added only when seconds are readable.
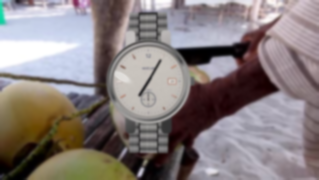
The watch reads h=7 m=5
